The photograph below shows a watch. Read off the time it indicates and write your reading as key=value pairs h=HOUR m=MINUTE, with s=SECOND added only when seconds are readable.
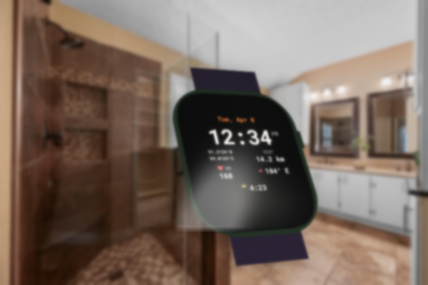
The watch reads h=12 m=34
